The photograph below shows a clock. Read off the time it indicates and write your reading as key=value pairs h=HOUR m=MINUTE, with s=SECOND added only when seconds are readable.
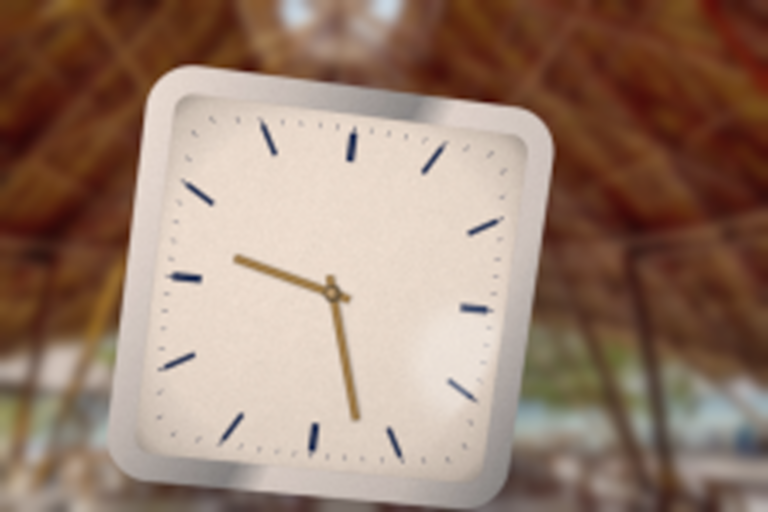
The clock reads h=9 m=27
